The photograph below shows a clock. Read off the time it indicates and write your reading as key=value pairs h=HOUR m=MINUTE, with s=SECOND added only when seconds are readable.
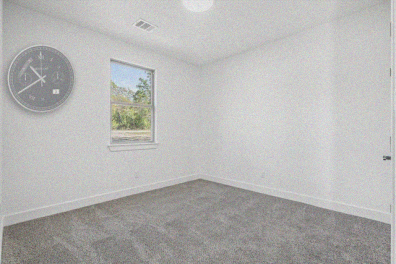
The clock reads h=10 m=40
